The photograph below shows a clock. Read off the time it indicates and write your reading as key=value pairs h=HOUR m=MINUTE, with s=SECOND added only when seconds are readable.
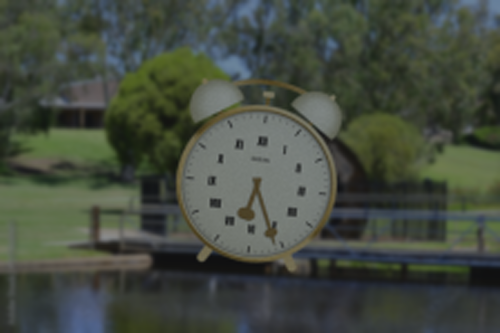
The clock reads h=6 m=26
